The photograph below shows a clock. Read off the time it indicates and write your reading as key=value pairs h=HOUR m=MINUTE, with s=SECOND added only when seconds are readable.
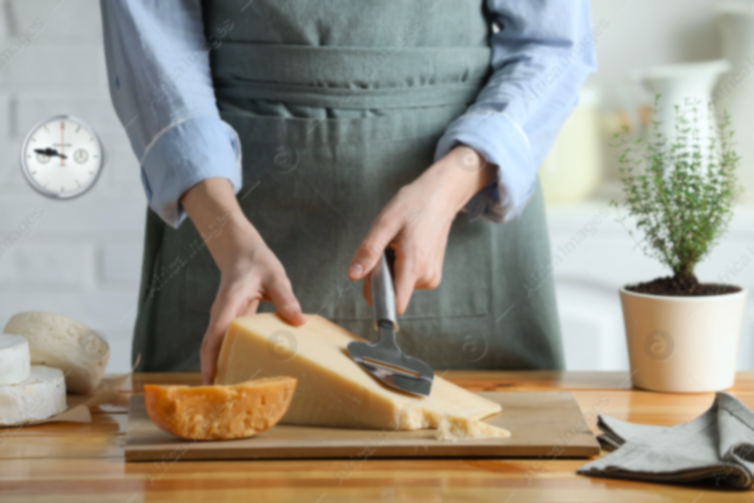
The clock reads h=9 m=47
